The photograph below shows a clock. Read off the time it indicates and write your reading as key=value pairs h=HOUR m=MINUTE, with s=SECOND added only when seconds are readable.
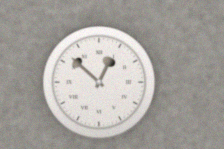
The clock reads h=12 m=52
